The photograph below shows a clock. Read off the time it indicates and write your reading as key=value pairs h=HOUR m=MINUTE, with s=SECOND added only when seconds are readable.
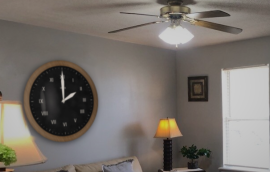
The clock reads h=2 m=0
